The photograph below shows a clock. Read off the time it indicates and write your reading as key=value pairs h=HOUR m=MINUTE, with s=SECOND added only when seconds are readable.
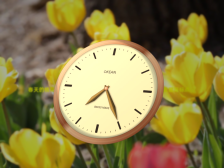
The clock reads h=7 m=25
